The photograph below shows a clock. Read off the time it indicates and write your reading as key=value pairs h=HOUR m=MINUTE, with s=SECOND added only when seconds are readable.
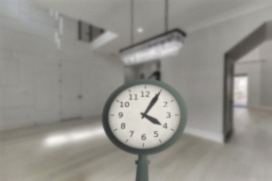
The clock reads h=4 m=5
